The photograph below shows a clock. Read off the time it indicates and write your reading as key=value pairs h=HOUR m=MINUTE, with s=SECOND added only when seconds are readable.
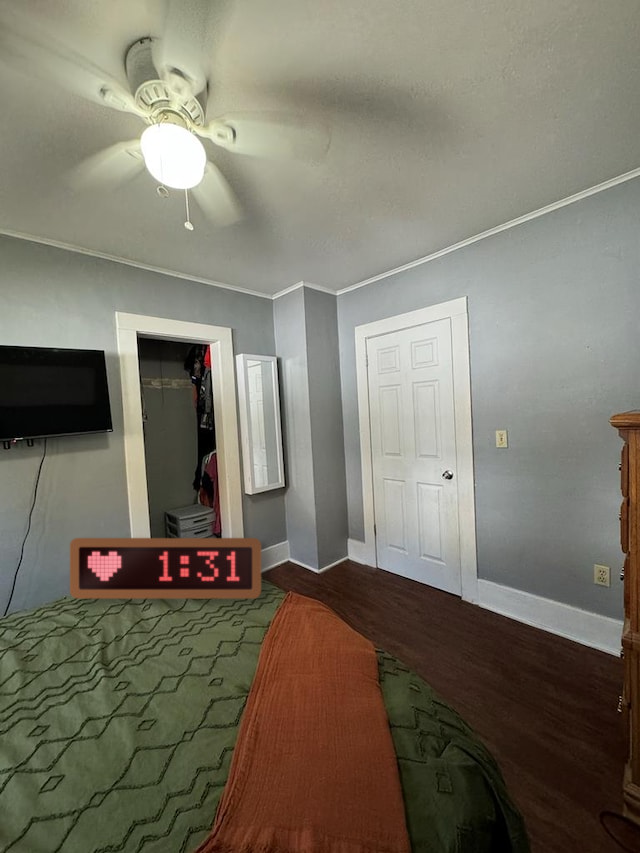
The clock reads h=1 m=31
